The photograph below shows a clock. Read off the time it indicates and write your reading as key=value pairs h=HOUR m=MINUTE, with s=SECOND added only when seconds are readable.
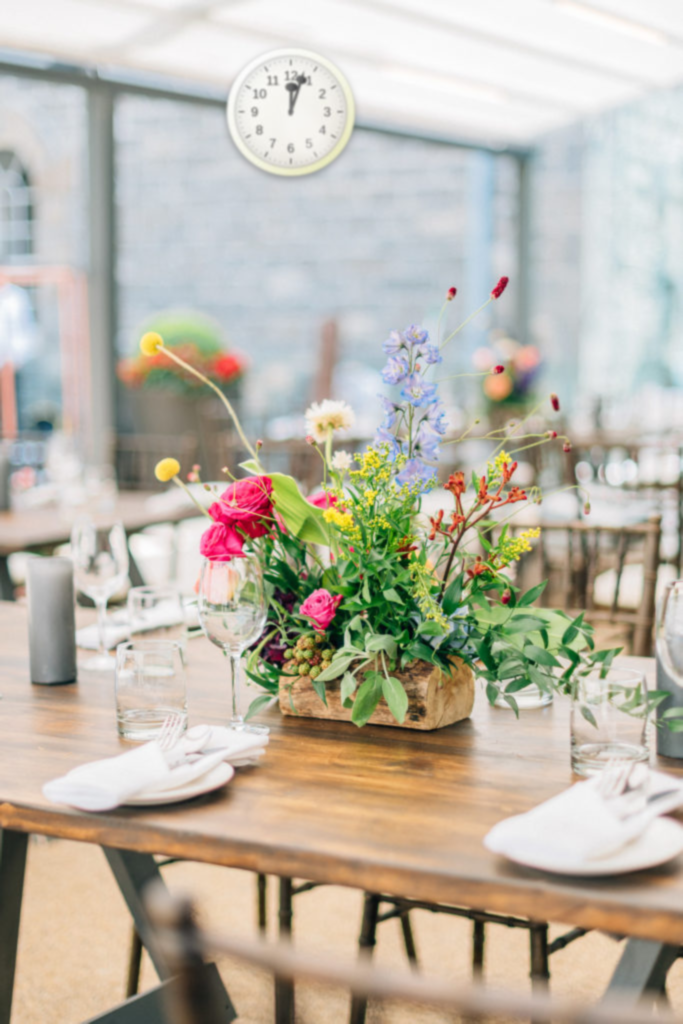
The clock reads h=12 m=3
